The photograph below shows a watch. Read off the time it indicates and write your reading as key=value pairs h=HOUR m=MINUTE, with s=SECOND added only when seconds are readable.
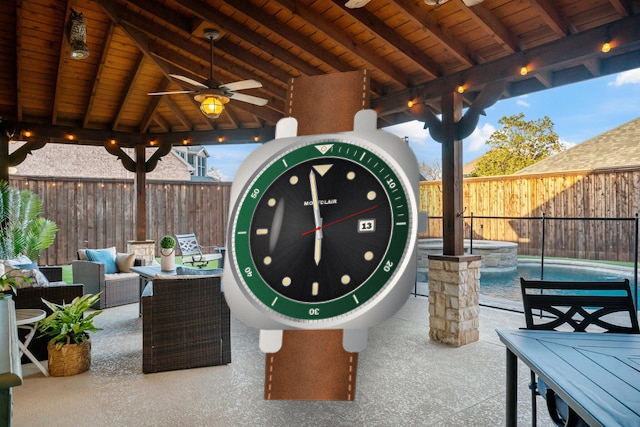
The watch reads h=5 m=58 s=12
